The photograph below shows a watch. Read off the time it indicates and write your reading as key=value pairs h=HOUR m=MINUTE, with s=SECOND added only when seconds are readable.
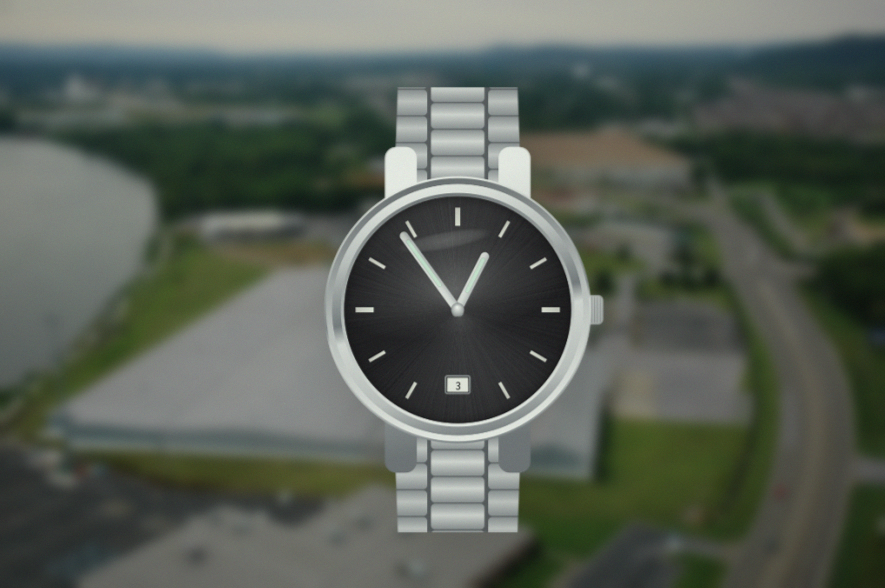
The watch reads h=12 m=54
